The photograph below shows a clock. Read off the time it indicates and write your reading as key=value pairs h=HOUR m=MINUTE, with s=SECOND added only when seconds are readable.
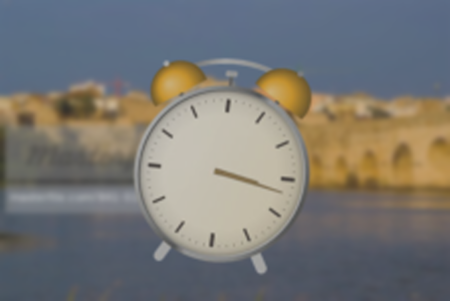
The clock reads h=3 m=17
